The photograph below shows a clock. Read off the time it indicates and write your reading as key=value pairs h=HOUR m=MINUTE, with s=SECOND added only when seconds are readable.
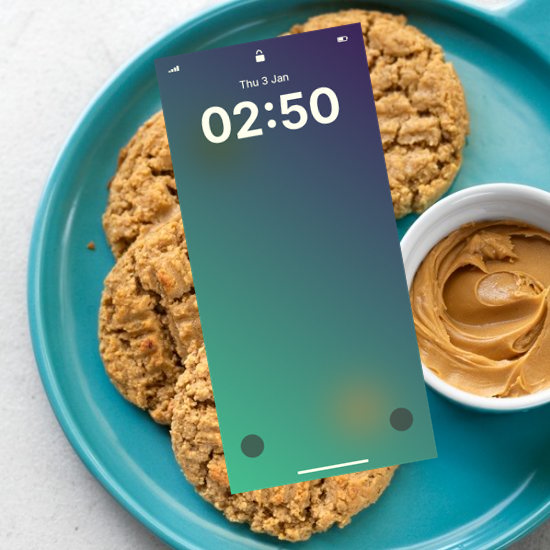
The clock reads h=2 m=50
